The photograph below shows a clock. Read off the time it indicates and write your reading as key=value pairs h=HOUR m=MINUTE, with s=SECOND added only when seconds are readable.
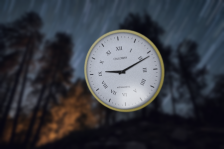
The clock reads h=9 m=11
